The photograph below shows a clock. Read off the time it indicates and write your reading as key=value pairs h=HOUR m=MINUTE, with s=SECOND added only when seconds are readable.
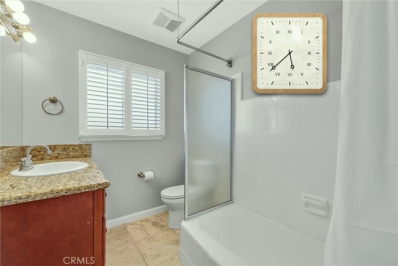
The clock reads h=5 m=38
